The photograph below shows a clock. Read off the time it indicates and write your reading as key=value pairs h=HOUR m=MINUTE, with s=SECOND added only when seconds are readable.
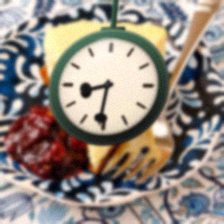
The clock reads h=8 m=31
